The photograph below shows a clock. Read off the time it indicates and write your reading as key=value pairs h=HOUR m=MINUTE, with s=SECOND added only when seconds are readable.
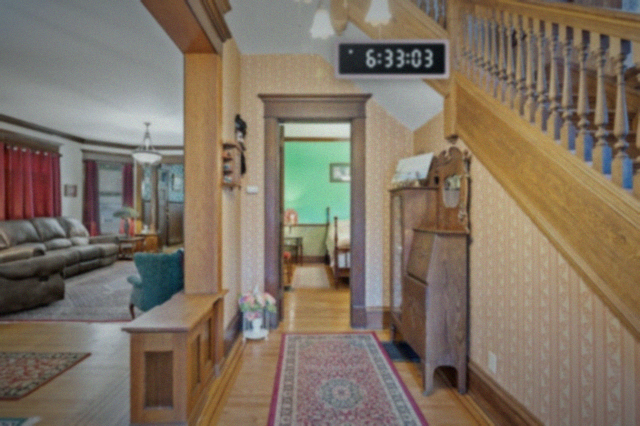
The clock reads h=6 m=33 s=3
